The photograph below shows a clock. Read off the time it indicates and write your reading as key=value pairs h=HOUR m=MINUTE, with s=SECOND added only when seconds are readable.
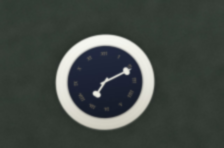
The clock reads h=7 m=11
